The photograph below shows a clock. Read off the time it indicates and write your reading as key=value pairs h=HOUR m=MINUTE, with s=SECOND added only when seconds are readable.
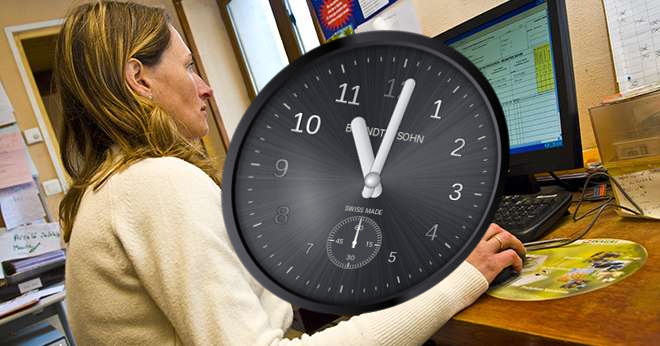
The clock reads h=11 m=1
